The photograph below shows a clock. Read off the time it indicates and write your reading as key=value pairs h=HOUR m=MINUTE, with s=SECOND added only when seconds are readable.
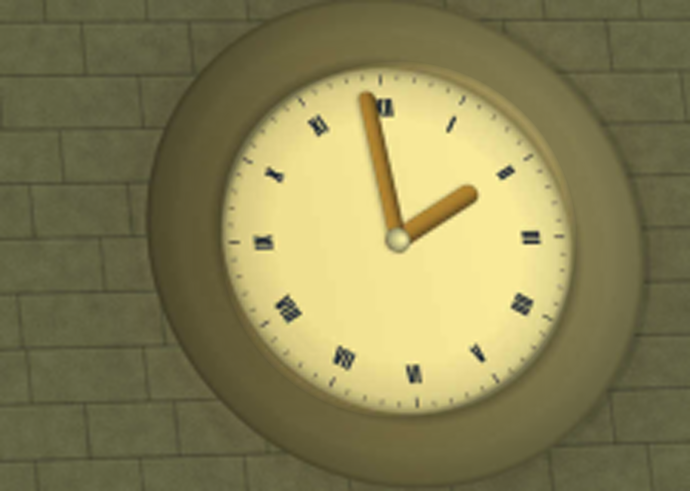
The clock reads h=1 m=59
